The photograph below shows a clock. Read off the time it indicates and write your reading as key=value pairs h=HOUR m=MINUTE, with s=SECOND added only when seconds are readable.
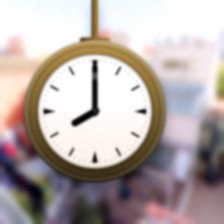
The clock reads h=8 m=0
